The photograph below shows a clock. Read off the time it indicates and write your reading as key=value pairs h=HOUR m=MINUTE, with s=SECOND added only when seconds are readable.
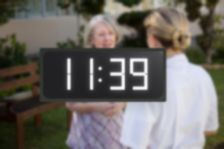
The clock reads h=11 m=39
